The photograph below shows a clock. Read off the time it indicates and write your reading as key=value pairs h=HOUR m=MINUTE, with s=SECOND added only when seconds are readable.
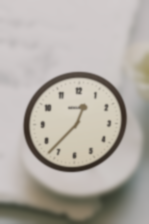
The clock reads h=12 m=37
